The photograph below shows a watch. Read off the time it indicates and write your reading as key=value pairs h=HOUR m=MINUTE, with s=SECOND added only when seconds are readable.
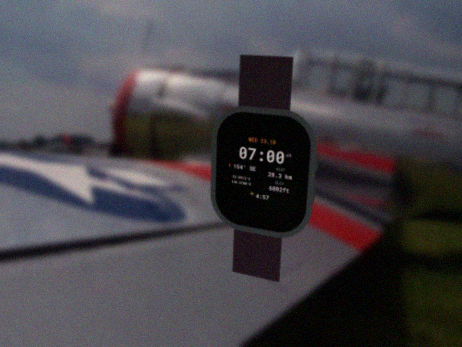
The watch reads h=7 m=0
